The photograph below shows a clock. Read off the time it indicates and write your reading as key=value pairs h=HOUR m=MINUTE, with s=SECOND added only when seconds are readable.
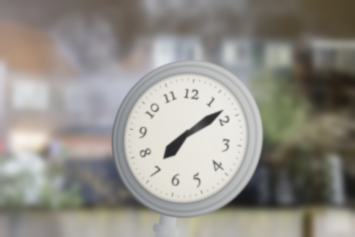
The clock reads h=7 m=8
